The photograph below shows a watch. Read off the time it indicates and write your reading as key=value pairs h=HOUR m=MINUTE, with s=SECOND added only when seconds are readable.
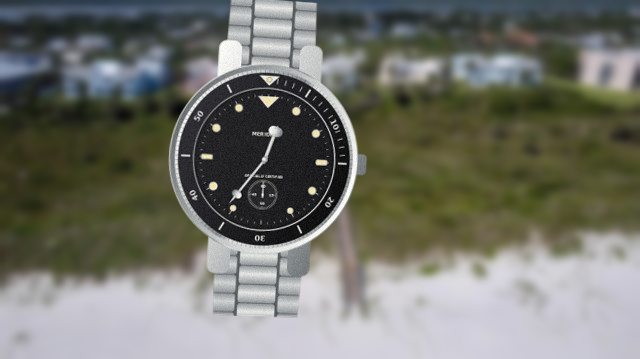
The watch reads h=12 m=36
